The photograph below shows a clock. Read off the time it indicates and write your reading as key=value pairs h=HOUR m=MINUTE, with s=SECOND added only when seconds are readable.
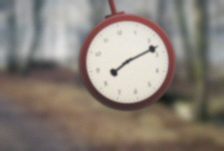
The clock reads h=8 m=13
